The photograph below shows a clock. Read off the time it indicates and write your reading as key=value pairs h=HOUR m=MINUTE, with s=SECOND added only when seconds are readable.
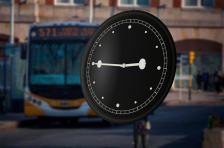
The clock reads h=2 m=45
